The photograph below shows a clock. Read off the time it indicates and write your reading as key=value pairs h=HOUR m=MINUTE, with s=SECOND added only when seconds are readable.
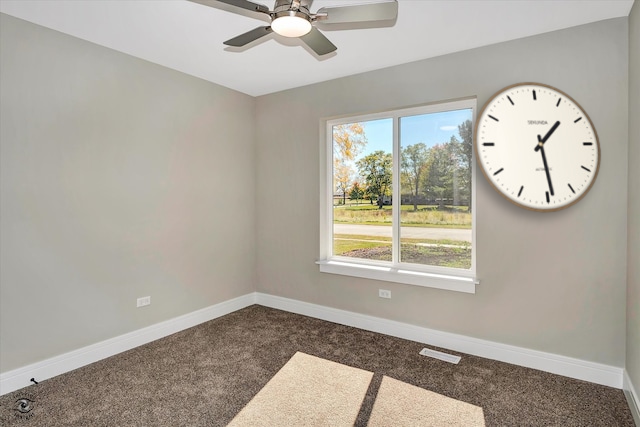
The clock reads h=1 m=29
